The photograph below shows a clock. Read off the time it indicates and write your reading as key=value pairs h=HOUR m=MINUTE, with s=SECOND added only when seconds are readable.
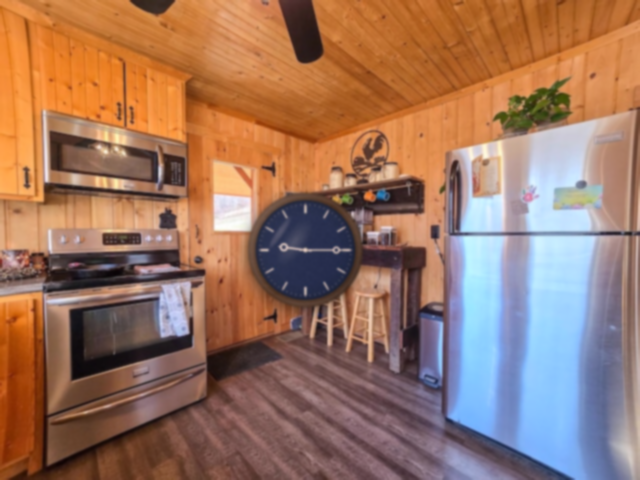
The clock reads h=9 m=15
